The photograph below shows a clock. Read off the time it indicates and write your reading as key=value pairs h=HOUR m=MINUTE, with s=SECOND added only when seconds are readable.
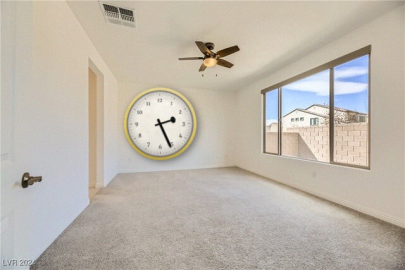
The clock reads h=2 m=26
